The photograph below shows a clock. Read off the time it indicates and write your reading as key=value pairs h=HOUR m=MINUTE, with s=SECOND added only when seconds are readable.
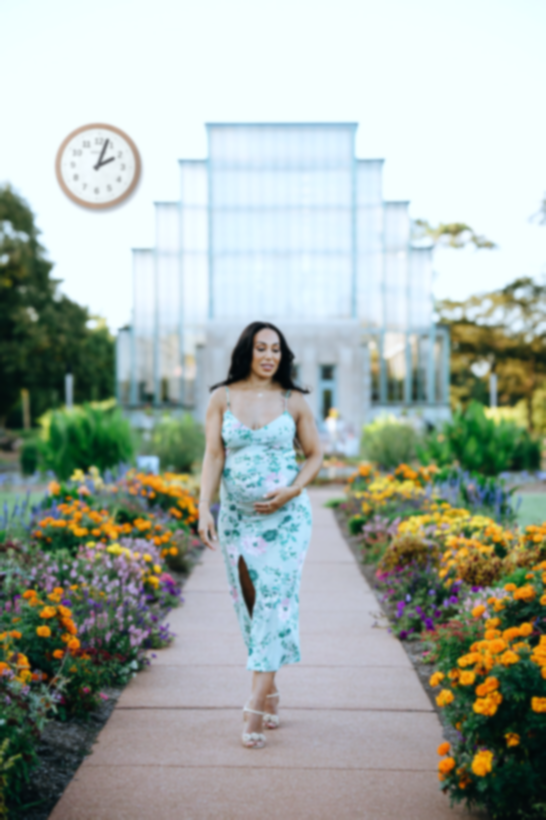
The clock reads h=2 m=3
